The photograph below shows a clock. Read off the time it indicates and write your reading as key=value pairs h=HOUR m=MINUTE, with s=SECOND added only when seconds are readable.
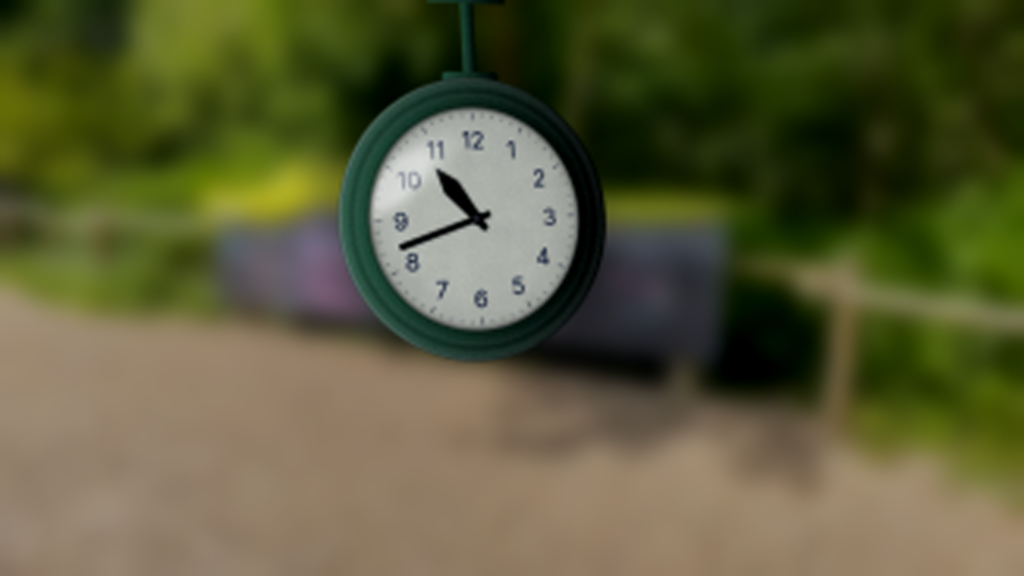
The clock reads h=10 m=42
